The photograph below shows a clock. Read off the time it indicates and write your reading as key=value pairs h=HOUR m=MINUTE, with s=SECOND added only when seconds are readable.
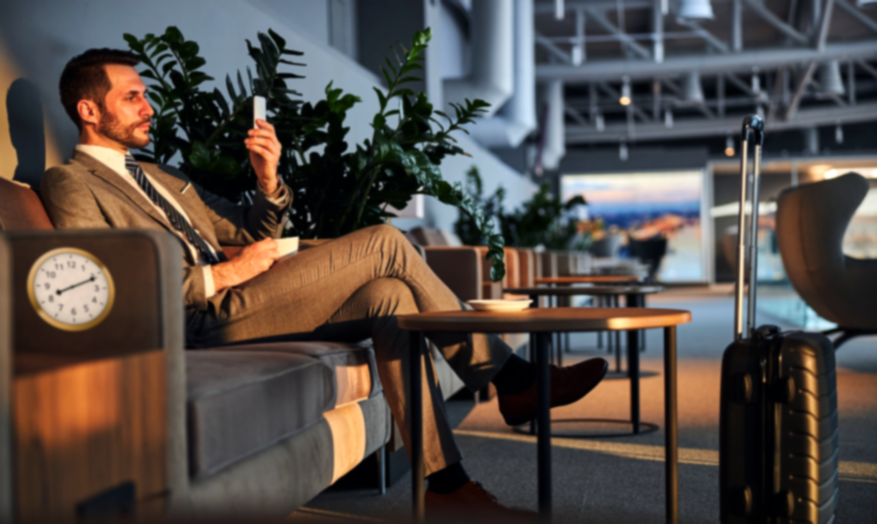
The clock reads h=8 m=11
